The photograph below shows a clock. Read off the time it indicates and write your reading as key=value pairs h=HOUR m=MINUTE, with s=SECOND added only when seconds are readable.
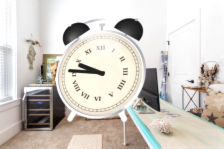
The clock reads h=9 m=46
